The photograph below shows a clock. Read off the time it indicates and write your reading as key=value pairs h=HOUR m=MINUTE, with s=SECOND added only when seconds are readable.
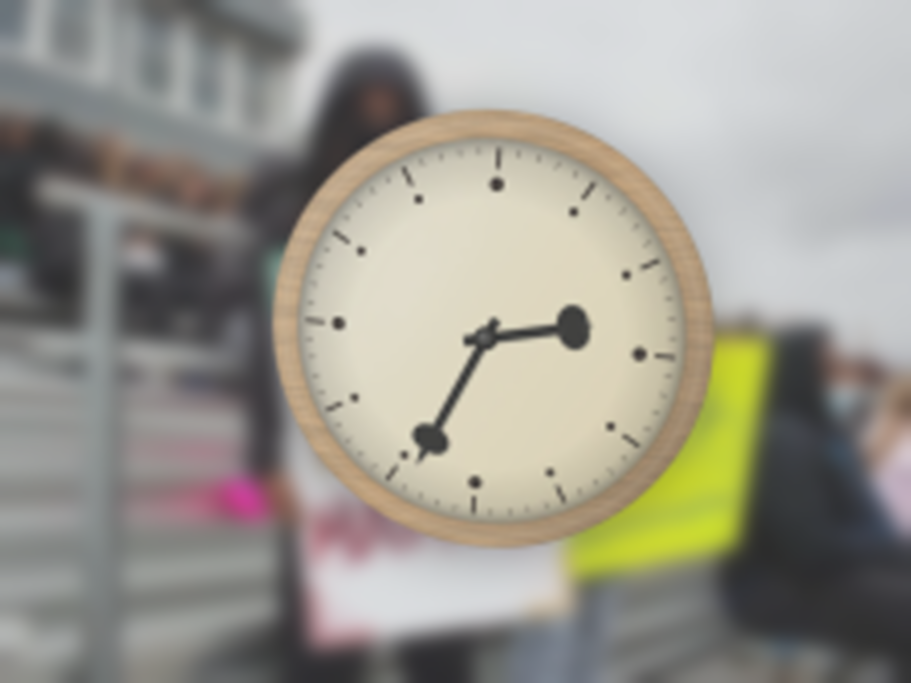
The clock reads h=2 m=34
